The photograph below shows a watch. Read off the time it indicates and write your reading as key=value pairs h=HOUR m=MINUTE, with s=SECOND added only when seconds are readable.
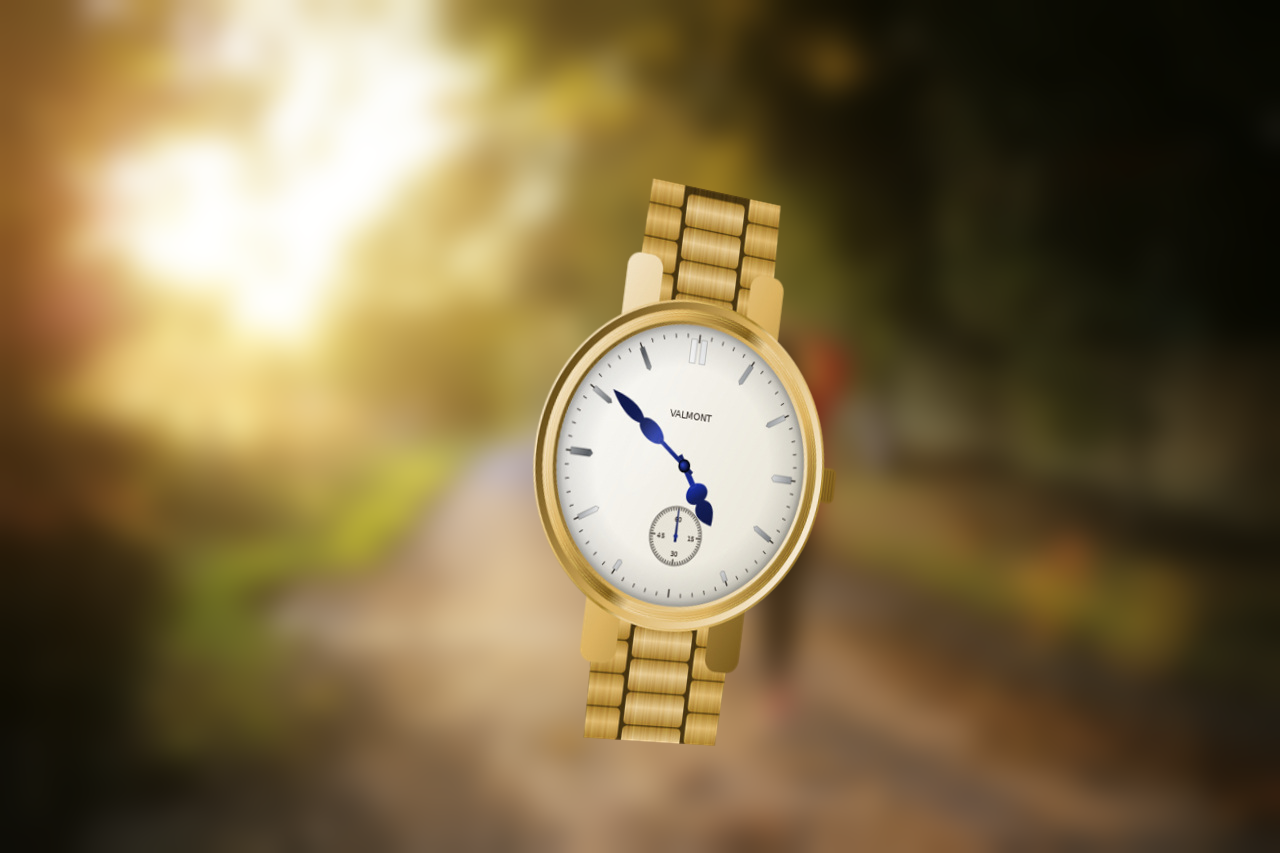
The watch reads h=4 m=51
